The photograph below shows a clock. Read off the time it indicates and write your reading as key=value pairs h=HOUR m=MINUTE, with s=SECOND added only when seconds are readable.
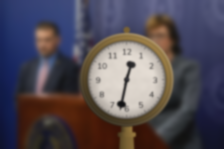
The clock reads h=12 m=32
